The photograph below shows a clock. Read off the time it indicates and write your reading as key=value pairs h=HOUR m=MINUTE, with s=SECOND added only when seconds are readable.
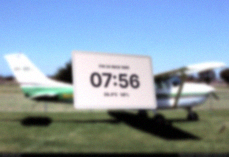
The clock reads h=7 m=56
